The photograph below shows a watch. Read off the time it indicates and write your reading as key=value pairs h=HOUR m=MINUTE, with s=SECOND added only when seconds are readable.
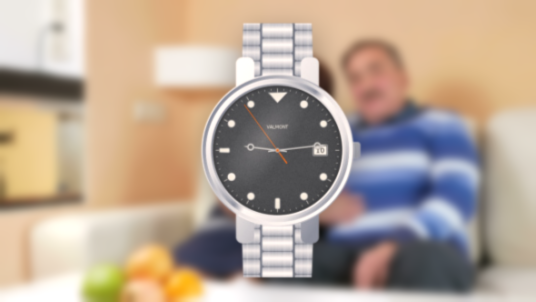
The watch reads h=9 m=13 s=54
